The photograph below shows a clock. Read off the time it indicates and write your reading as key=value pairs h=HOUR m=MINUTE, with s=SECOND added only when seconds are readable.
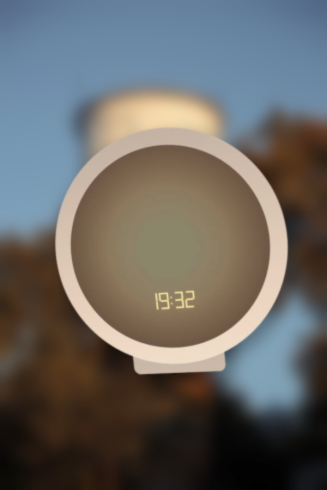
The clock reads h=19 m=32
